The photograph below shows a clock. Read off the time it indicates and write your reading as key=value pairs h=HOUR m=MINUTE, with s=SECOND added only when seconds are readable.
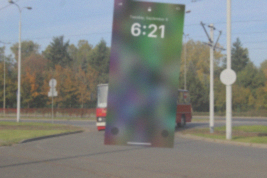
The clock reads h=6 m=21
